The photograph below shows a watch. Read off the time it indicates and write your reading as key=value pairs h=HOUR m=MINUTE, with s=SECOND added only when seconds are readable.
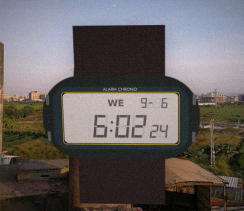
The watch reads h=6 m=2 s=24
